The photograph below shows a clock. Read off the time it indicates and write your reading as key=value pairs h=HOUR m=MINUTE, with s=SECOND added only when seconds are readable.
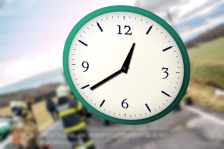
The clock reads h=12 m=39
